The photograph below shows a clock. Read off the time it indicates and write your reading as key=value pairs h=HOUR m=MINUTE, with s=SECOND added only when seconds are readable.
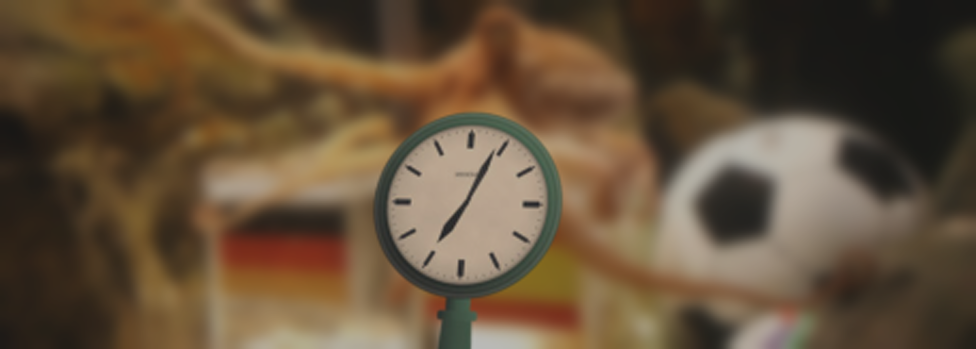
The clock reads h=7 m=4
